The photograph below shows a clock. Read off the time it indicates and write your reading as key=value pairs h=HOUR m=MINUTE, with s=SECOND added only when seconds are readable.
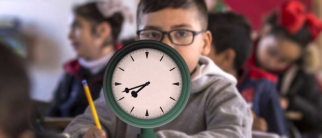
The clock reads h=7 m=42
